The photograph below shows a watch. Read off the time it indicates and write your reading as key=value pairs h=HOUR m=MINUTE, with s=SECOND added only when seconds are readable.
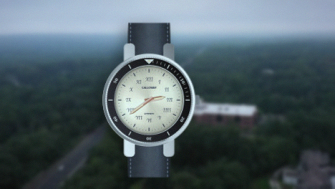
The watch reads h=2 m=39
